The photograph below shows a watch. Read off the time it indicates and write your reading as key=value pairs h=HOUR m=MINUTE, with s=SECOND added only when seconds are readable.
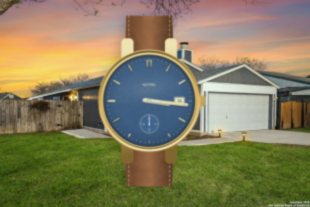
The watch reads h=3 m=16
